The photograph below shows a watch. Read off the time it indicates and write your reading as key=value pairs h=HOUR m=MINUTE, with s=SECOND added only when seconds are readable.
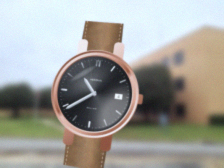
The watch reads h=10 m=39
